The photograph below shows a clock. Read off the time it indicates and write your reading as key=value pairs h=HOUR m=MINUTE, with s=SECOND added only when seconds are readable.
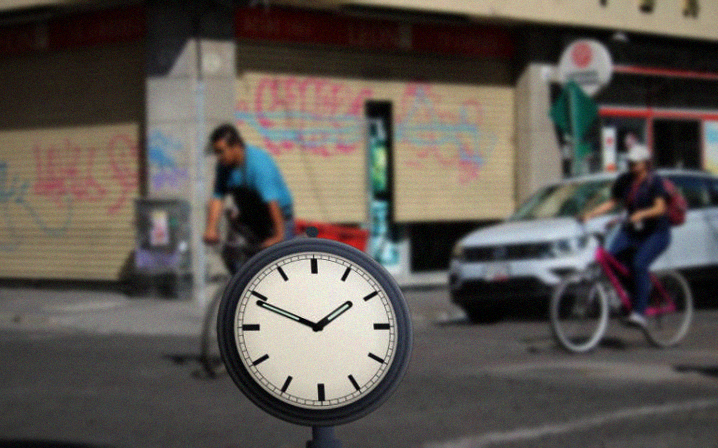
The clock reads h=1 m=49
